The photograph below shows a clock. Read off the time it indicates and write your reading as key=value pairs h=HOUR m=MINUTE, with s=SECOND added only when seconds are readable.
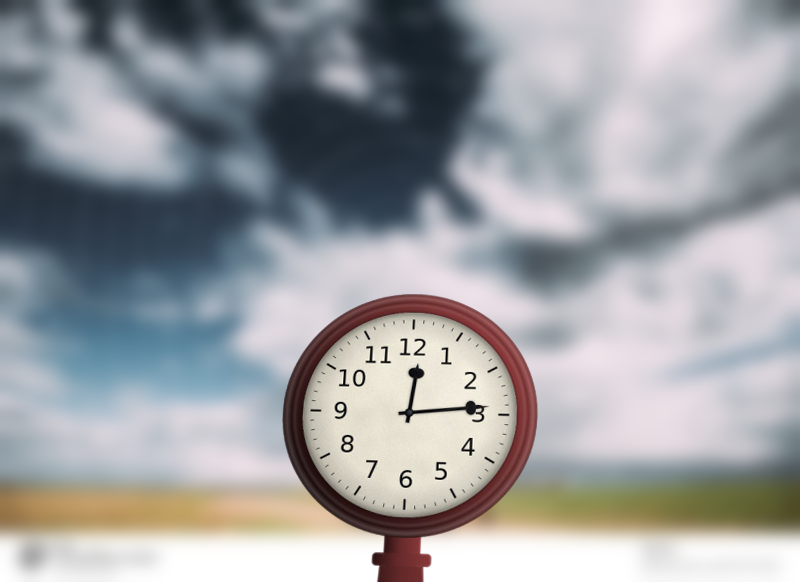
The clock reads h=12 m=14
